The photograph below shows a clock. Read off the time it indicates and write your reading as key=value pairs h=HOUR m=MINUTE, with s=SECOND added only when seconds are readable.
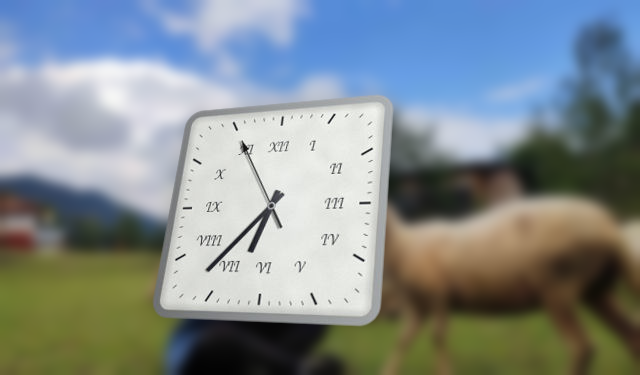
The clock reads h=6 m=36 s=55
